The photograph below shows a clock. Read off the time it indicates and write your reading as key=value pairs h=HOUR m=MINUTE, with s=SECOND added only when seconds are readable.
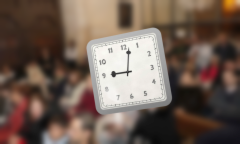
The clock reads h=9 m=2
